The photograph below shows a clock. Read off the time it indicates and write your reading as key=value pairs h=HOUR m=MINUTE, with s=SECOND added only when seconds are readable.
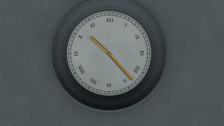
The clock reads h=10 m=23
